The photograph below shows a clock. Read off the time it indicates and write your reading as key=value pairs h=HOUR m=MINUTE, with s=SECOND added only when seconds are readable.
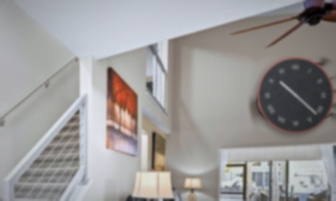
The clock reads h=10 m=22
